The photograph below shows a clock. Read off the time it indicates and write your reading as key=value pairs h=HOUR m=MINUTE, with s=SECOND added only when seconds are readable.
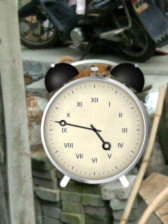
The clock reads h=4 m=47
